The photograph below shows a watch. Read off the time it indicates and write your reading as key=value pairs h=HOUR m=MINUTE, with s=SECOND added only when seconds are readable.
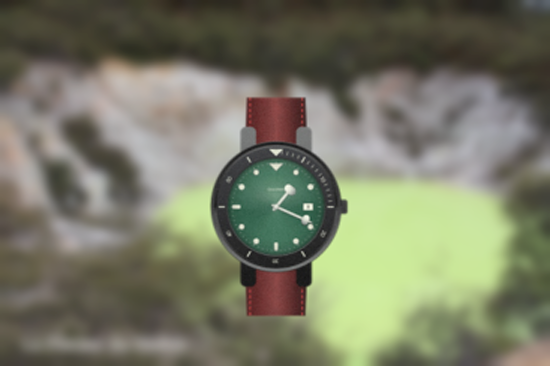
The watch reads h=1 m=19
